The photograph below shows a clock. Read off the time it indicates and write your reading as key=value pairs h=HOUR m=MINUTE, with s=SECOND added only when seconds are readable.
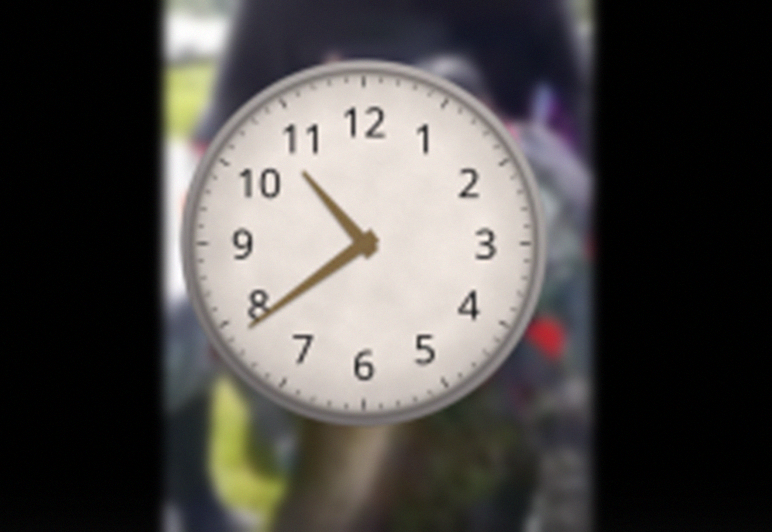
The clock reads h=10 m=39
